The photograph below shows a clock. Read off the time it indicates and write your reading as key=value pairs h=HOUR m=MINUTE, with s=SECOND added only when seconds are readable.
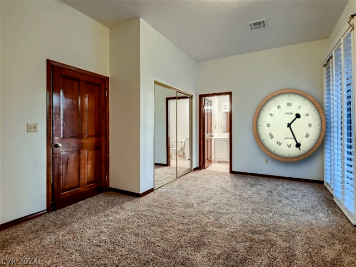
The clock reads h=1 m=26
